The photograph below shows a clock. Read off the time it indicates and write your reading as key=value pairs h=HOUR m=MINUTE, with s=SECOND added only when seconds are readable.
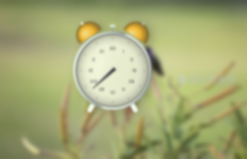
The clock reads h=7 m=38
